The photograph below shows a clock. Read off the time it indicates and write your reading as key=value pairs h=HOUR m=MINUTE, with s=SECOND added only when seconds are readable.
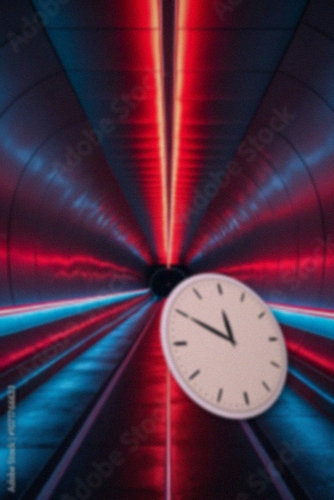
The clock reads h=11 m=50
